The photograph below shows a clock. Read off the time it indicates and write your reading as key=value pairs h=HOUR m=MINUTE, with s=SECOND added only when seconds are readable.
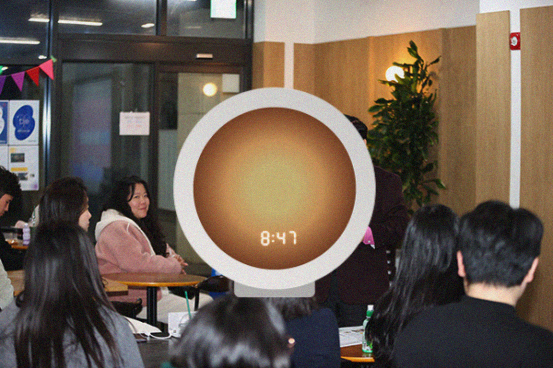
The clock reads h=8 m=47
